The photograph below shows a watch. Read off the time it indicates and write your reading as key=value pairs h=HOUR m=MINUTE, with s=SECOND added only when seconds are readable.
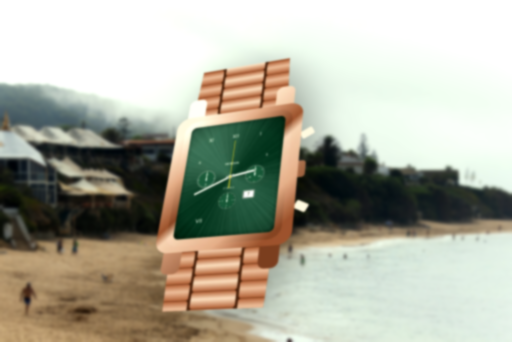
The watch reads h=2 m=41
